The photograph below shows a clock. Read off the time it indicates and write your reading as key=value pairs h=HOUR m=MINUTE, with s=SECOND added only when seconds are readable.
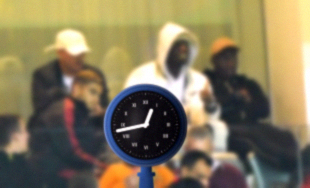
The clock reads h=12 m=43
